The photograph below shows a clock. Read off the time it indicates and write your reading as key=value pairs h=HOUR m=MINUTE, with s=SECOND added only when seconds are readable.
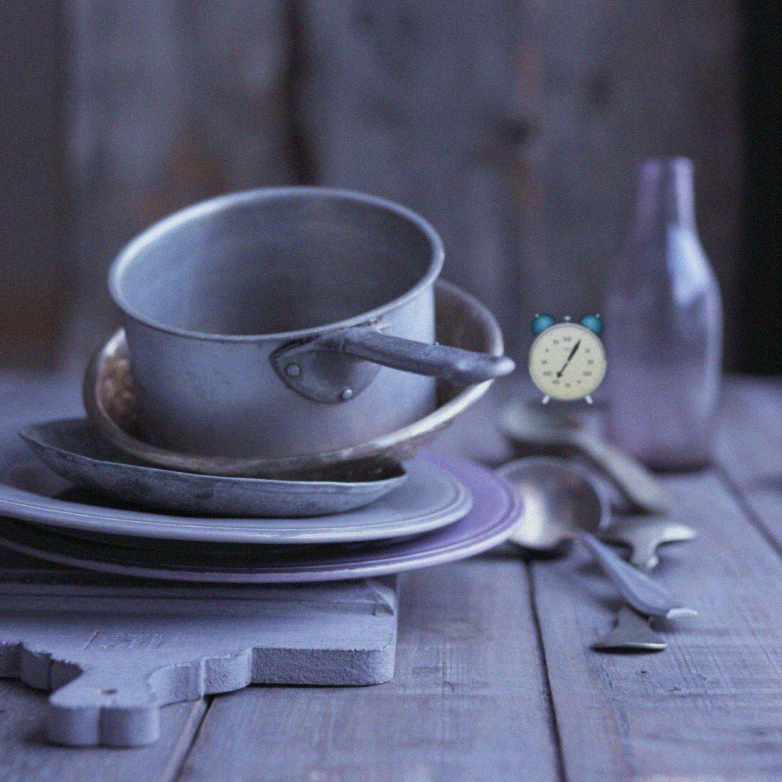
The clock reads h=7 m=5
